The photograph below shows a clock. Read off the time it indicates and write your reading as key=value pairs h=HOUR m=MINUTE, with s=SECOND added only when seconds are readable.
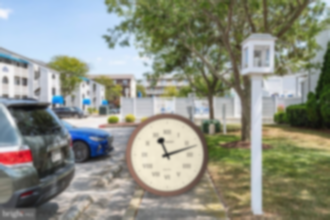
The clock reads h=11 m=12
